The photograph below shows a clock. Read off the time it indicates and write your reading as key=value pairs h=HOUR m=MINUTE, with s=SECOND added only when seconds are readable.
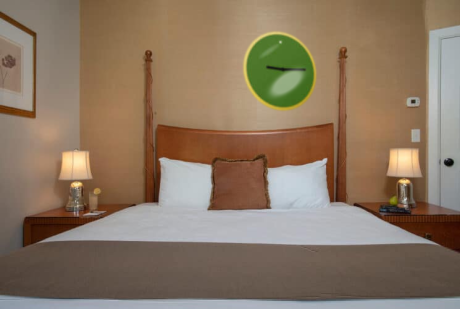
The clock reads h=9 m=15
